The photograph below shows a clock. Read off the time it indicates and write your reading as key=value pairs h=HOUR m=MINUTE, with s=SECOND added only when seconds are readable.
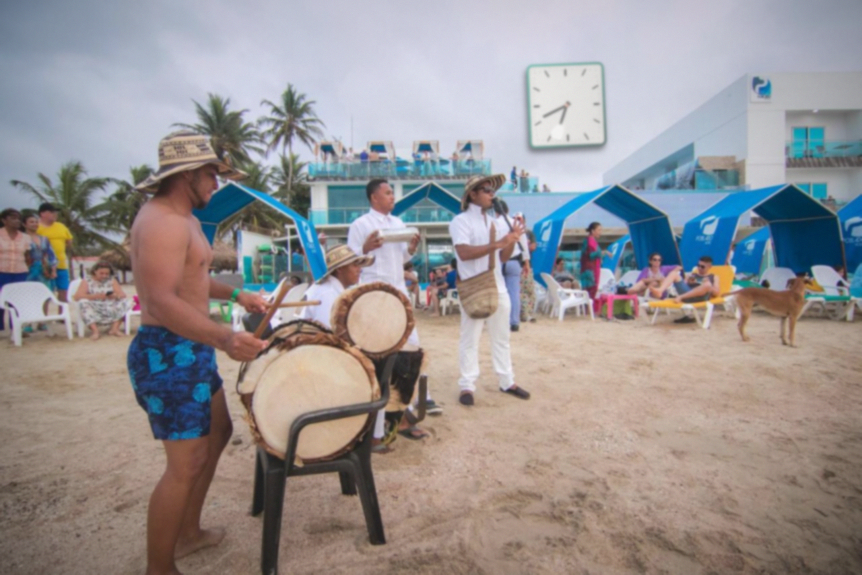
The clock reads h=6 m=41
